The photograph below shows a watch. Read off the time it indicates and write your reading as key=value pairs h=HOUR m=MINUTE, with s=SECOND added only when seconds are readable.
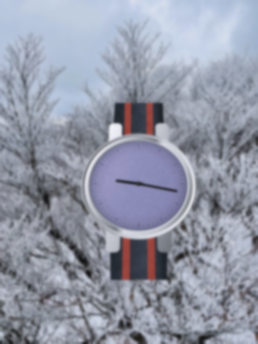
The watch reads h=9 m=17
